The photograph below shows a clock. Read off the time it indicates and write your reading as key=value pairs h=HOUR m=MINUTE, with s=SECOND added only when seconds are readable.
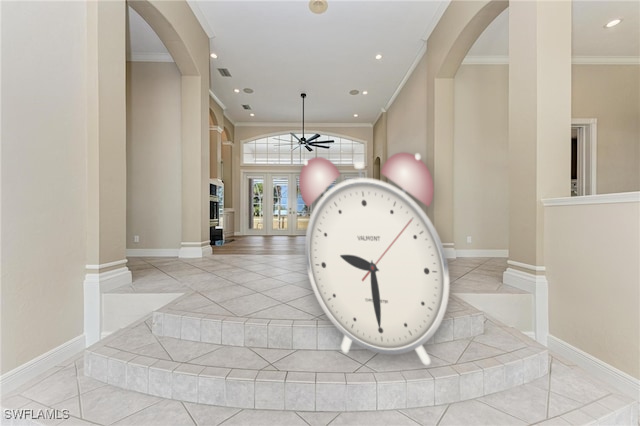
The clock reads h=9 m=30 s=8
